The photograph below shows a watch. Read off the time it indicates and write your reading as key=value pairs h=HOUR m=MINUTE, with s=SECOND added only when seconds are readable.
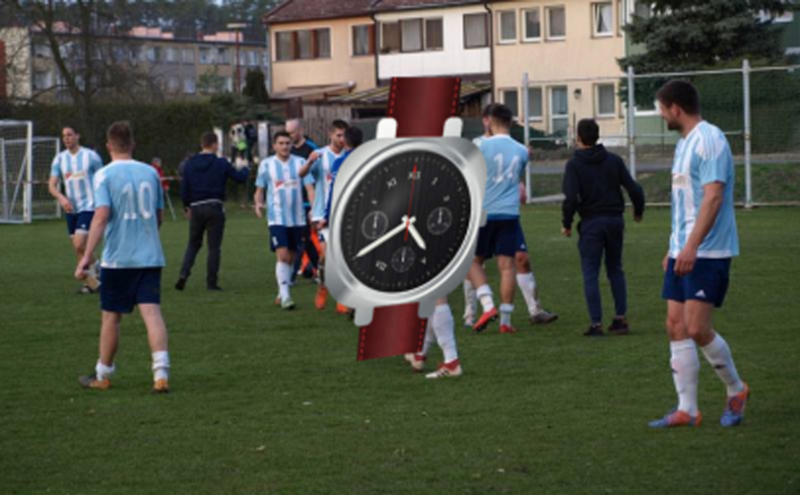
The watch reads h=4 m=40
